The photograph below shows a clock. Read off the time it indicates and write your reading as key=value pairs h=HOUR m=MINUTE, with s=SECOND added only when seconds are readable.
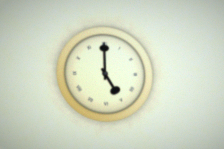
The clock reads h=5 m=0
